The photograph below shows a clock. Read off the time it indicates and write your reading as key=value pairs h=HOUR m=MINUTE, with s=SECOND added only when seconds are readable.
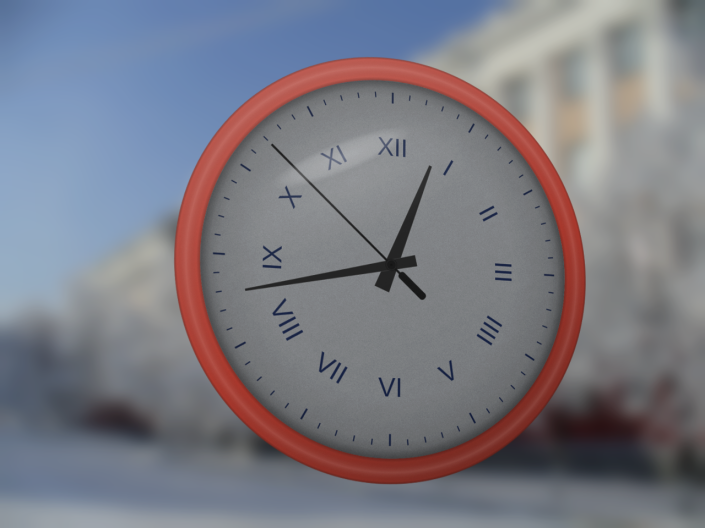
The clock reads h=12 m=42 s=52
